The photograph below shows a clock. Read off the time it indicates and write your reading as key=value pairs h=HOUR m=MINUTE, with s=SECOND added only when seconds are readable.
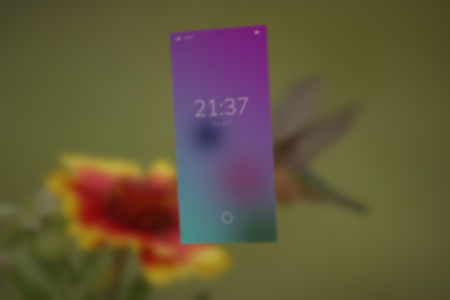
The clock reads h=21 m=37
